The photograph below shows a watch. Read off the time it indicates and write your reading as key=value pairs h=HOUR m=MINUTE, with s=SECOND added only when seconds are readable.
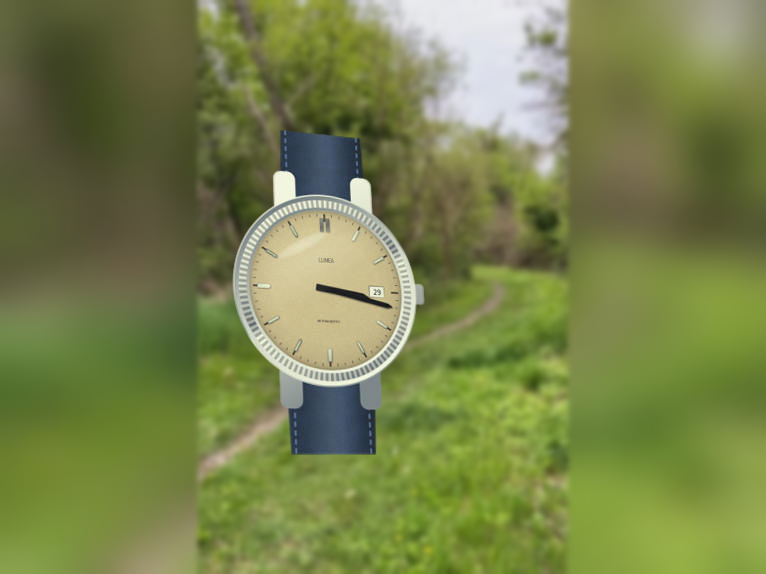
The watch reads h=3 m=17
